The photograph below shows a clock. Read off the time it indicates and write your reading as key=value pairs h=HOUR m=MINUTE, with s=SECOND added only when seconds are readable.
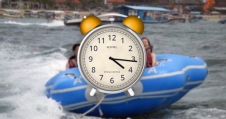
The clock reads h=4 m=16
